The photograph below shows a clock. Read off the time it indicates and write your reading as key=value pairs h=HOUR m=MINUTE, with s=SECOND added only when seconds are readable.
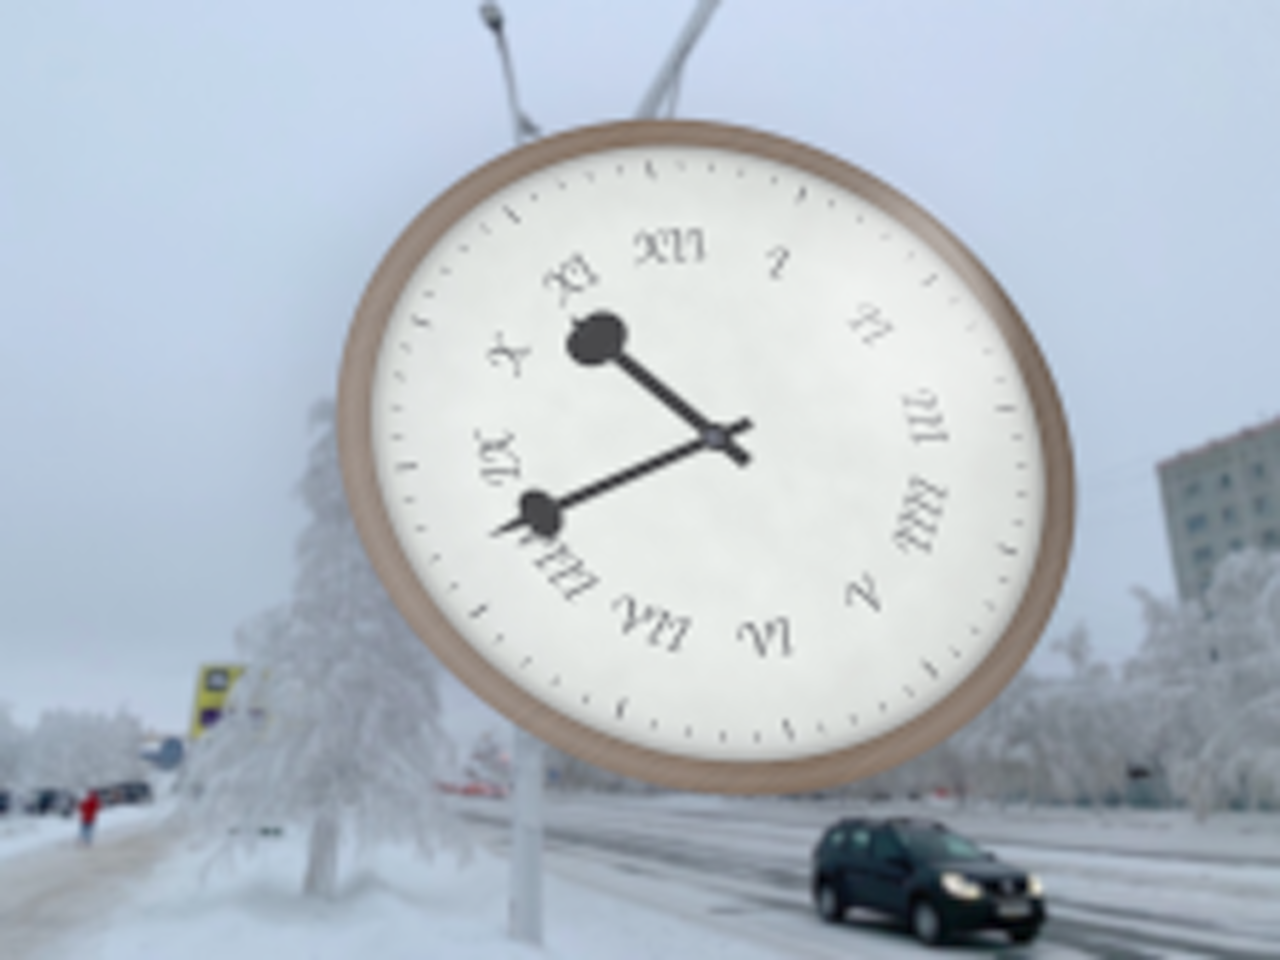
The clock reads h=10 m=42
